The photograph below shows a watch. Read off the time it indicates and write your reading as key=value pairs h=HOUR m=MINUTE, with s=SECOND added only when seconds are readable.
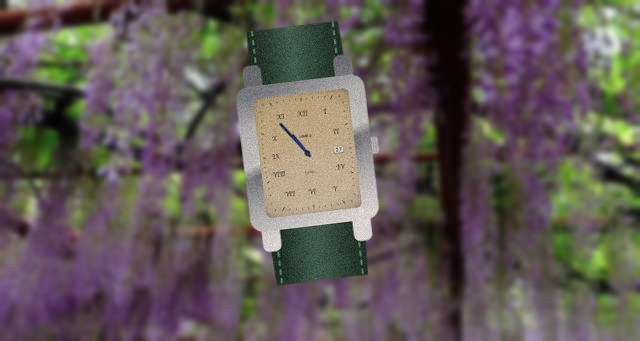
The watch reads h=10 m=54
